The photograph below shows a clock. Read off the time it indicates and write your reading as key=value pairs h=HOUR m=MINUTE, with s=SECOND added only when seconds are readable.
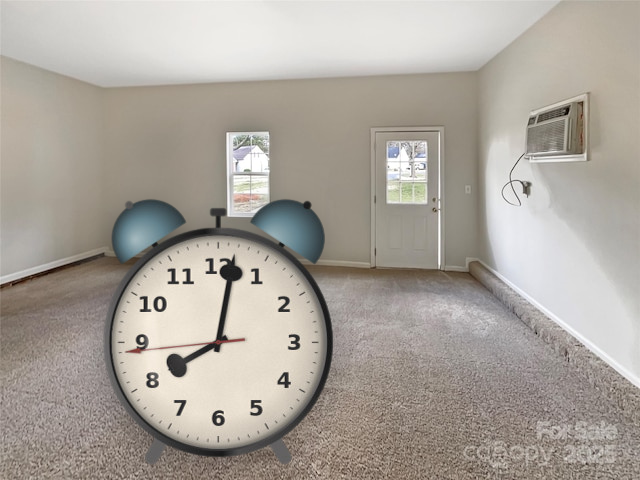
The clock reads h=8 m=1 s=44
